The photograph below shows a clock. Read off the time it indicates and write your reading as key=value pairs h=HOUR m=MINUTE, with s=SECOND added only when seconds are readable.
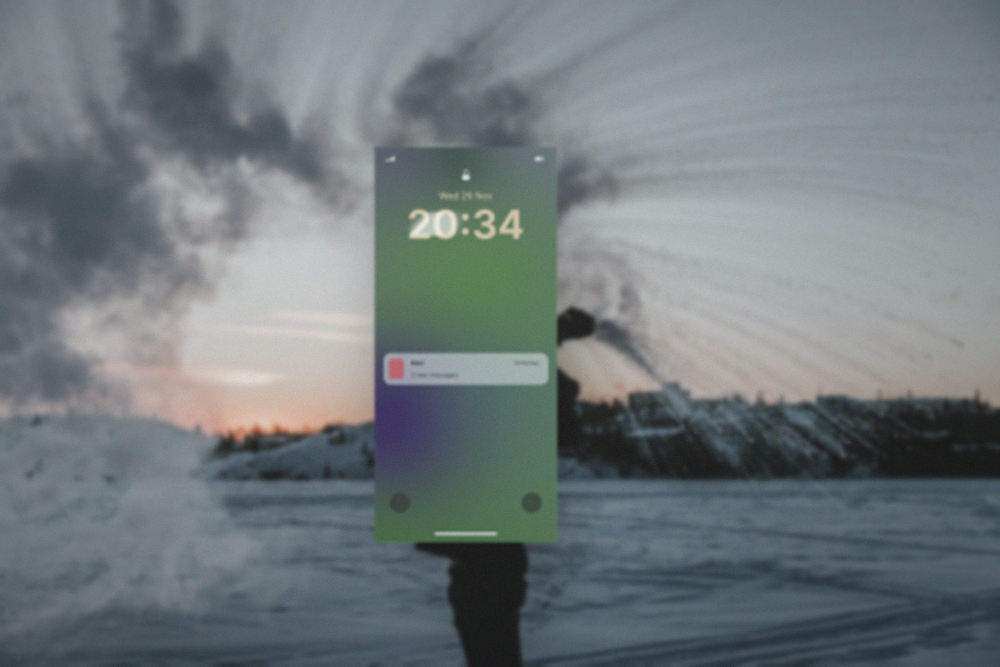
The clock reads h=20 m=34
